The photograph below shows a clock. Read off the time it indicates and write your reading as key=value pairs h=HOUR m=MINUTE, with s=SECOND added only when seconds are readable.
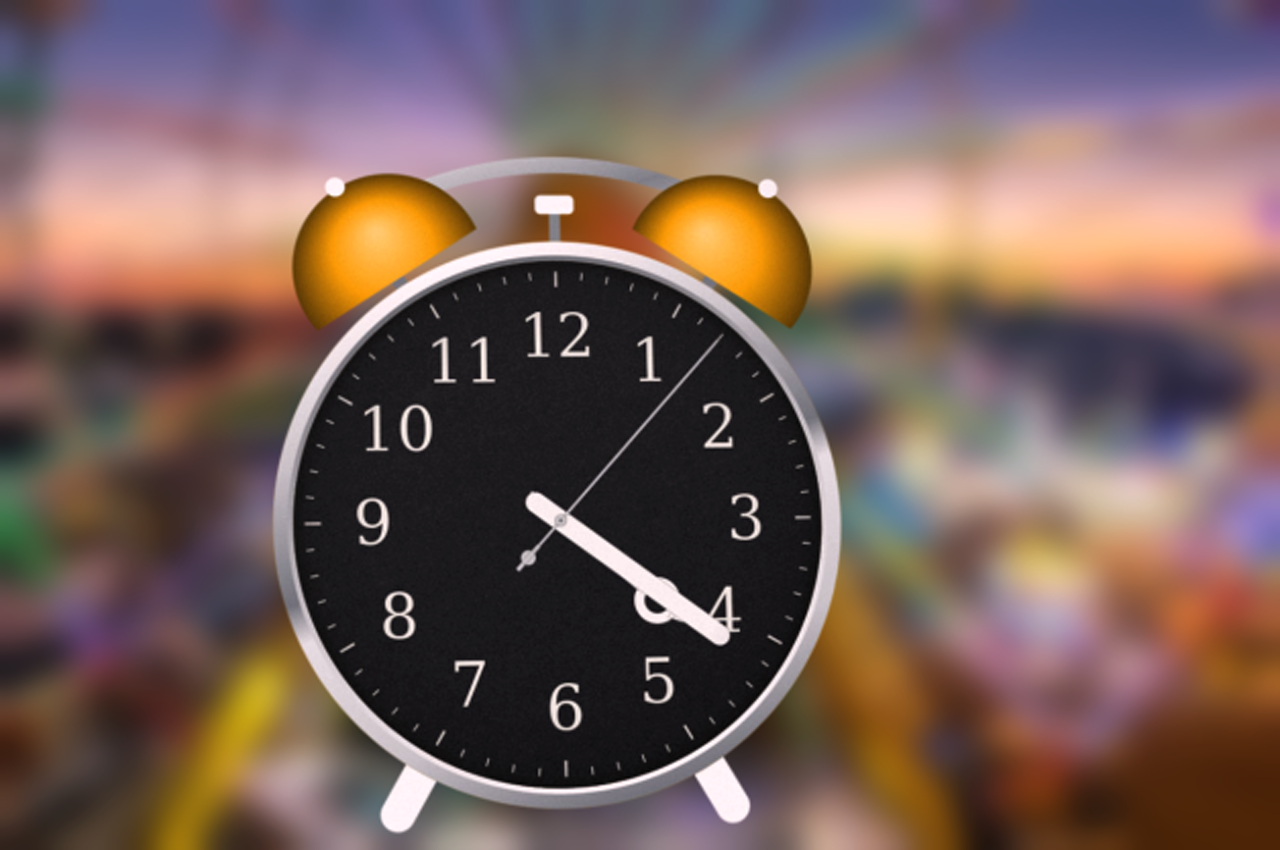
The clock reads h=4 m=21 s=7
